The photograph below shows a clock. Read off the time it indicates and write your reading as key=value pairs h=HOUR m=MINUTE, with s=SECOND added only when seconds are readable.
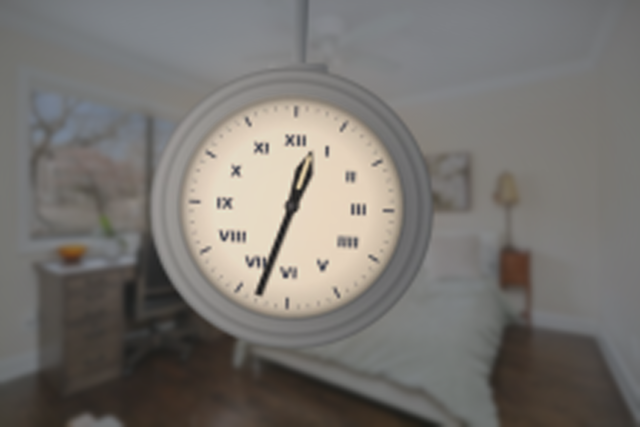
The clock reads h=12 m=33
